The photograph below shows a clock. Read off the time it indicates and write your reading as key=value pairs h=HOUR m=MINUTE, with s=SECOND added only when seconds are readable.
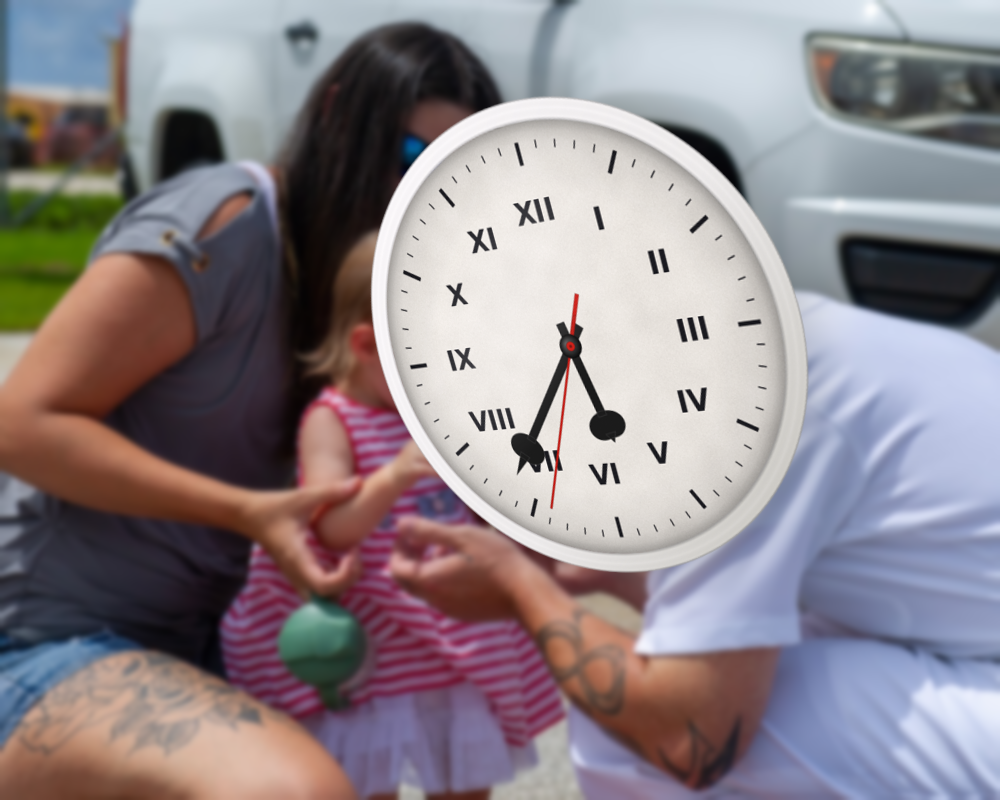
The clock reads h=5 m=36 s=34
